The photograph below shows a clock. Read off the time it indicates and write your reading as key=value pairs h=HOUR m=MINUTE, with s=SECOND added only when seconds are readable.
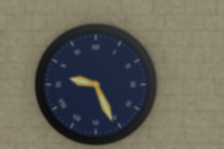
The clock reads h=9 m=26
